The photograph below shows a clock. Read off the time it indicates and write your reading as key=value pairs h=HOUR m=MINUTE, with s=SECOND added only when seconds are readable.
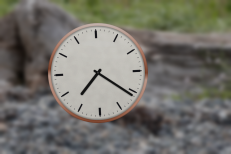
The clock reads h=7 m=21
